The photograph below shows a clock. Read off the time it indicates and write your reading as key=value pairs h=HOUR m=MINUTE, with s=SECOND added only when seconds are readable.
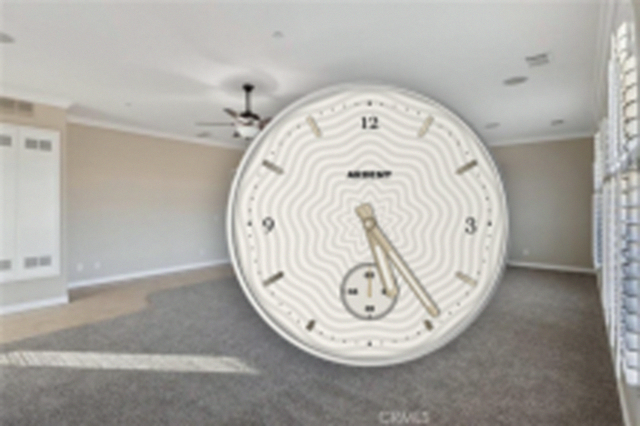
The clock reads h=5 m=24
